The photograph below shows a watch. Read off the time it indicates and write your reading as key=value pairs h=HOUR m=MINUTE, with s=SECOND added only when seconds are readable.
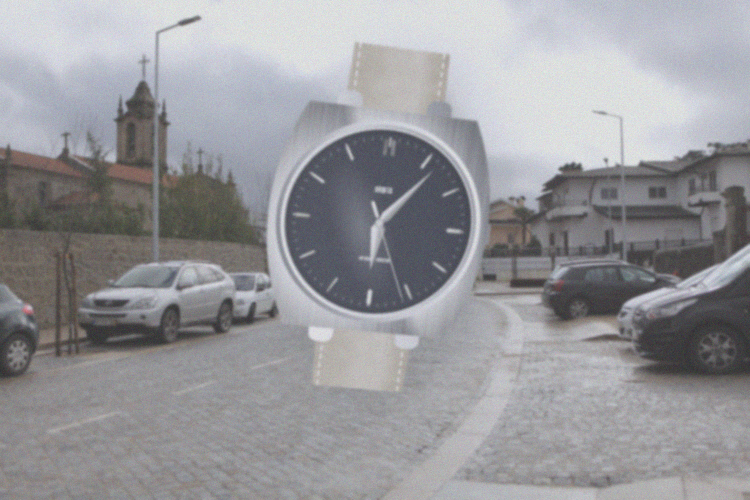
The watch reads h=6 m=6 s=26
